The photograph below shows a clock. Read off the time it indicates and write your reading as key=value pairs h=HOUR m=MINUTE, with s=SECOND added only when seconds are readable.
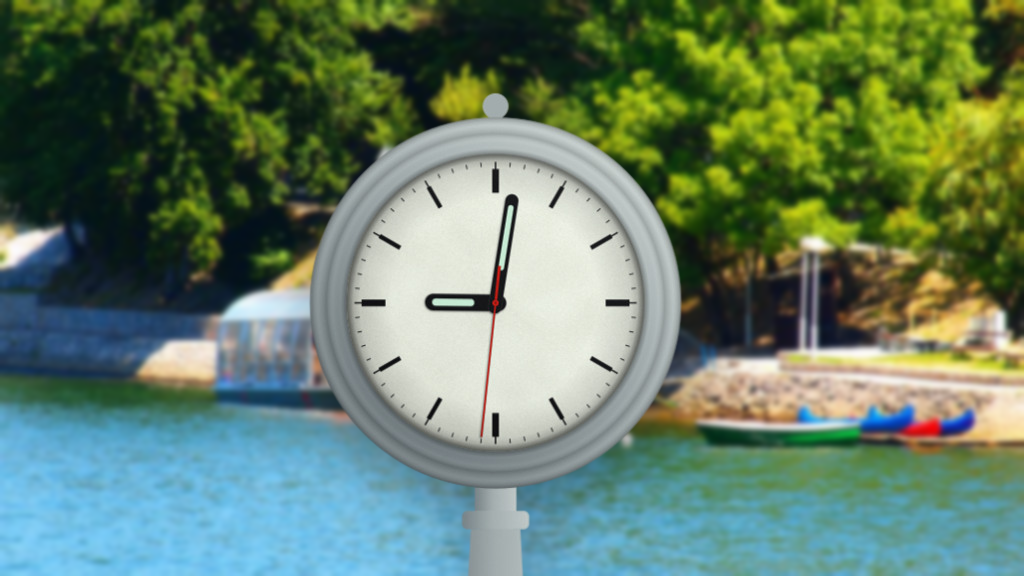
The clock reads h=9 m=1 s=31
